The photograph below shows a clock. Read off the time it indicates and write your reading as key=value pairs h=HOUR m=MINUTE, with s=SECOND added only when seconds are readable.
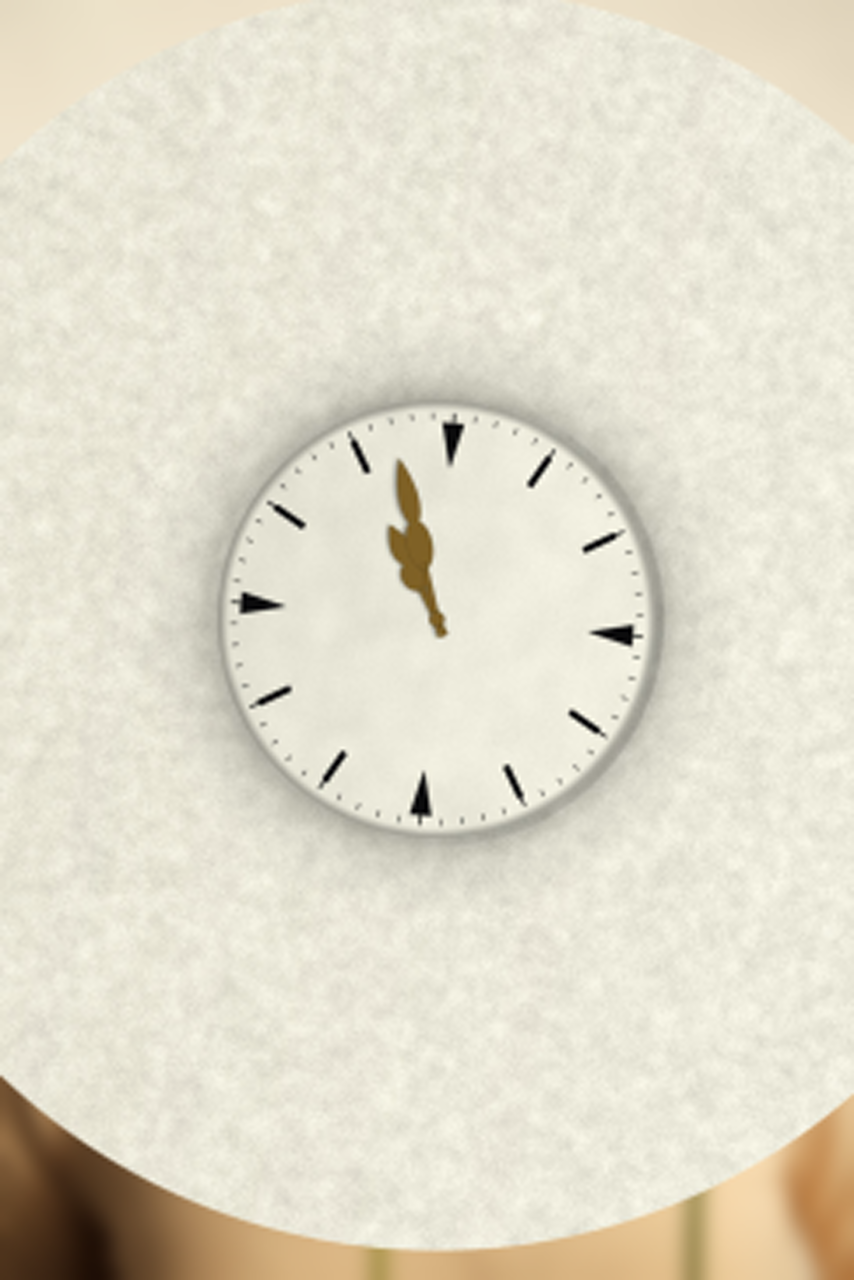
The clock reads h=10 m=57
